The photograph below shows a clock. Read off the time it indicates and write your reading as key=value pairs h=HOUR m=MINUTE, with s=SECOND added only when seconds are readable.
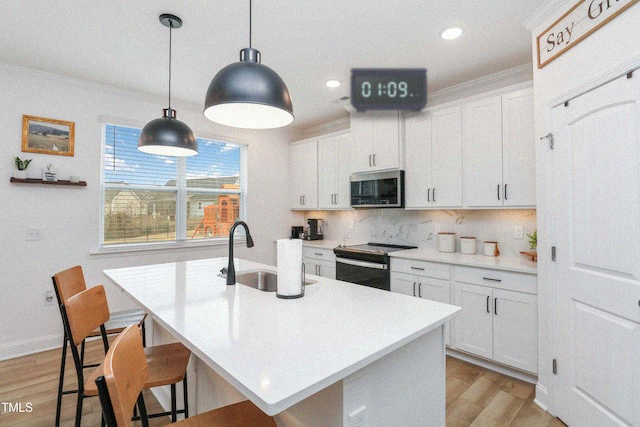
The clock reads h=1 m=9
